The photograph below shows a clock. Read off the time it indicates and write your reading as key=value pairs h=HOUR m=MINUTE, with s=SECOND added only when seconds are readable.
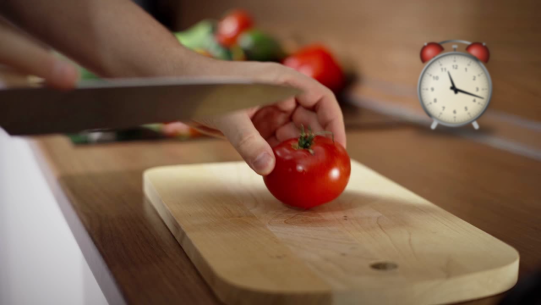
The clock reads h=11 m=18
